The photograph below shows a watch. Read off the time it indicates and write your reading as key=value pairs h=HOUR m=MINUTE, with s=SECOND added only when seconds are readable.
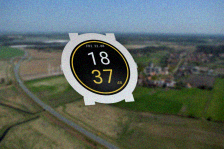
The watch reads h=18 m=37
